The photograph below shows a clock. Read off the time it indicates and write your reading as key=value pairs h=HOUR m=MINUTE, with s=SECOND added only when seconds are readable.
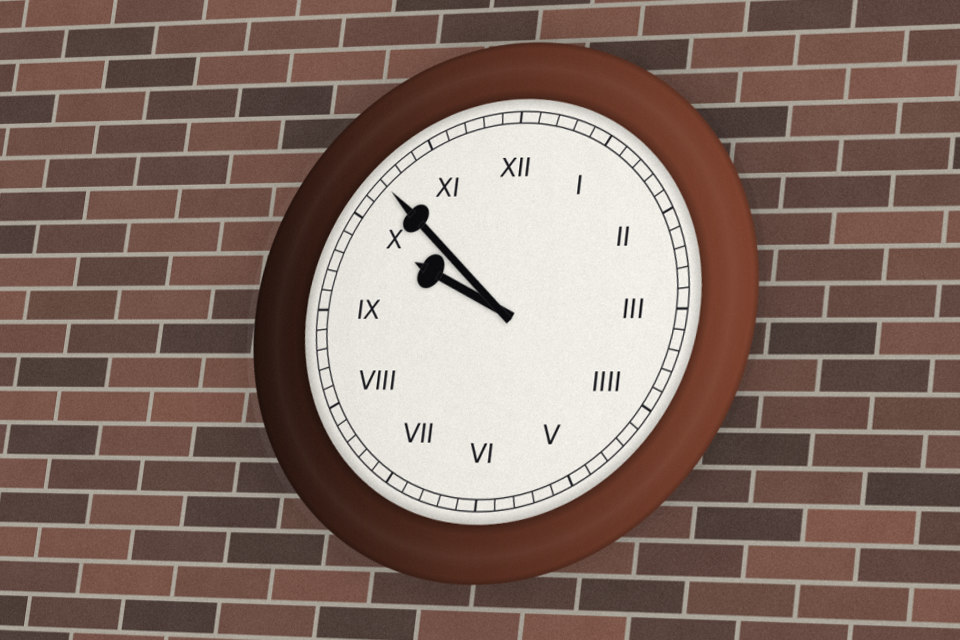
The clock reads h=9 m=52
